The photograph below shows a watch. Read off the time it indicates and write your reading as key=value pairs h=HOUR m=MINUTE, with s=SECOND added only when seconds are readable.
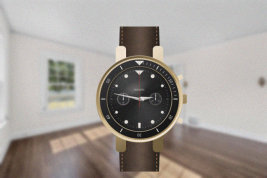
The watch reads h=2 m=47
